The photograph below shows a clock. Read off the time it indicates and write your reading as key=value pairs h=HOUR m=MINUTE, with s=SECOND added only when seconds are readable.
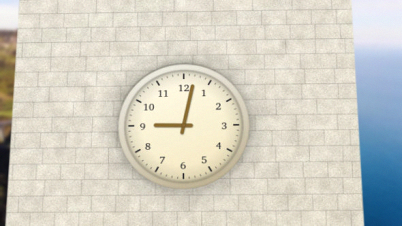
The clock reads h=9 m=2
